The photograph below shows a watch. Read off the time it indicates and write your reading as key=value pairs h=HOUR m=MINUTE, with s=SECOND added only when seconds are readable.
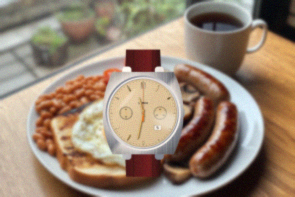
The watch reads h=11 m=32
